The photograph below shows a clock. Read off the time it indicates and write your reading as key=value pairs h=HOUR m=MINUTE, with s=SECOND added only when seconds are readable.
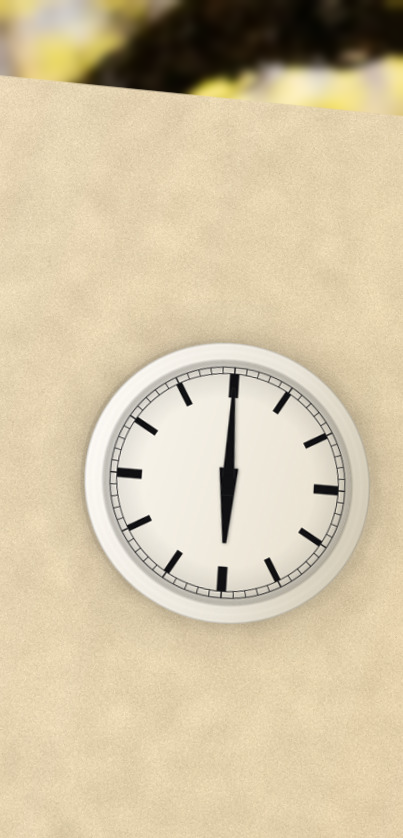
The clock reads h=6 m=0
